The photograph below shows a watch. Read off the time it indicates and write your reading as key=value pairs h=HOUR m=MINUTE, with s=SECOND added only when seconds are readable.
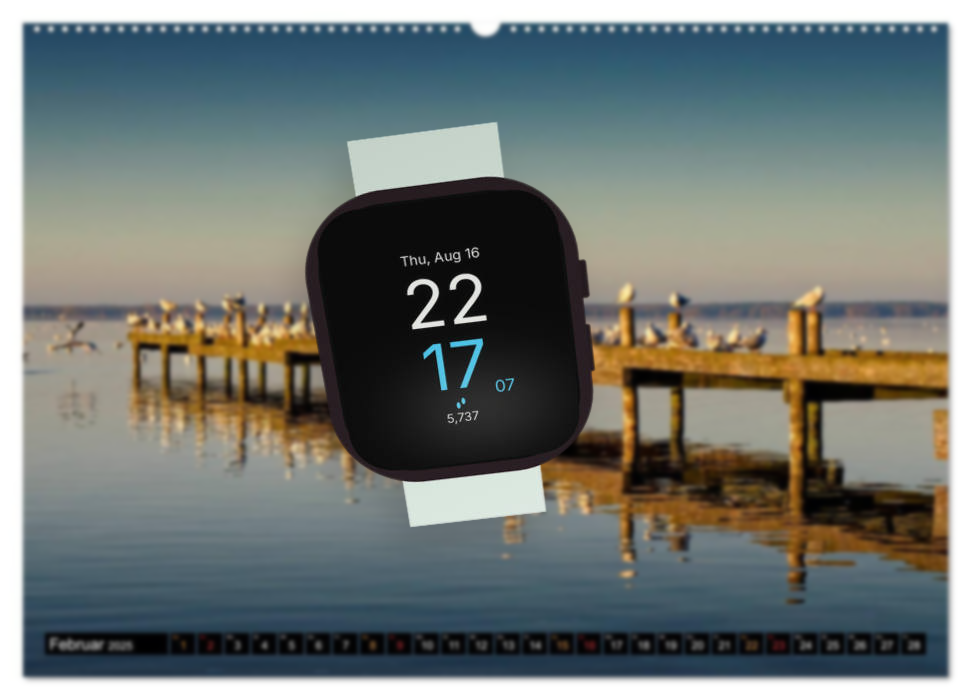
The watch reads h=22 m=17 s=7
